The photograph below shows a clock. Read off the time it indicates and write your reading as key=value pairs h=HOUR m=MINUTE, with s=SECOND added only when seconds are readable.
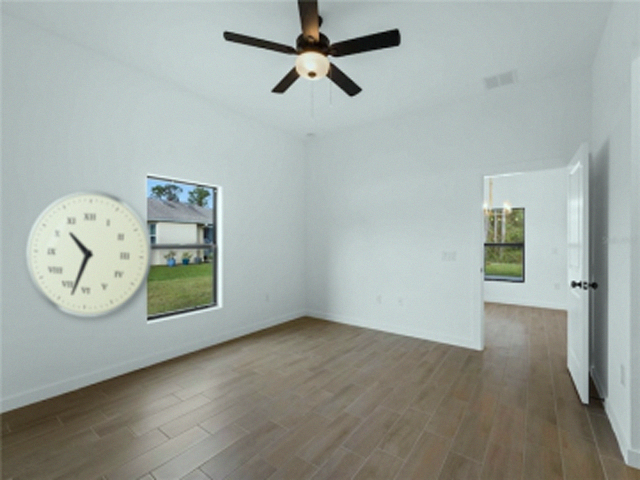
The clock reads h=10 m=33
